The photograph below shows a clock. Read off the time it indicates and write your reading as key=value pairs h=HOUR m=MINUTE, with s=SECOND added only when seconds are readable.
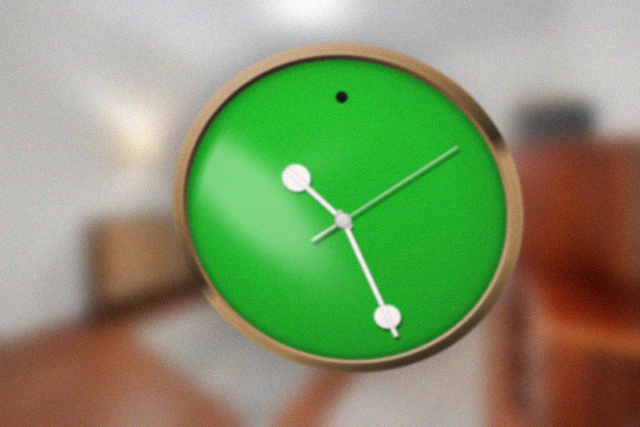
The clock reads h=10 m=26 s=9
